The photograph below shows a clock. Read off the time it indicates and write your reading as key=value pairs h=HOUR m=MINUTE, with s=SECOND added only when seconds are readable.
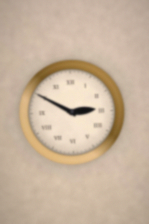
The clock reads h=2 m=50
